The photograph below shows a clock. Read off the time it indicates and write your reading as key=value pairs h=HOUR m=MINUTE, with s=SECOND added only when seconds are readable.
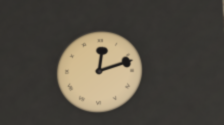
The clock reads h=12 m=12
